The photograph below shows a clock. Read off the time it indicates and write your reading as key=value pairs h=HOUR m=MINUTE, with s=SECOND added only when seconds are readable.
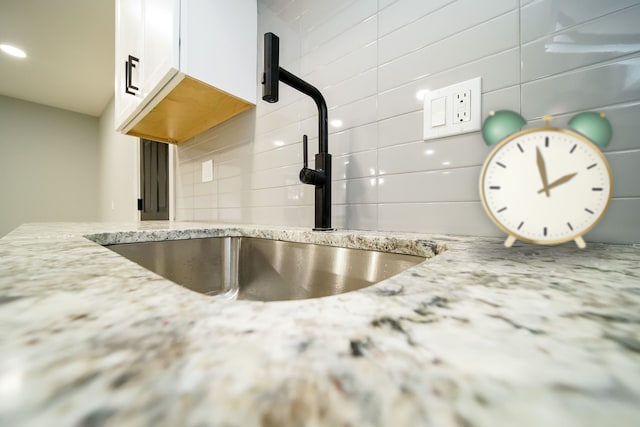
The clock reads h=1 m=58
